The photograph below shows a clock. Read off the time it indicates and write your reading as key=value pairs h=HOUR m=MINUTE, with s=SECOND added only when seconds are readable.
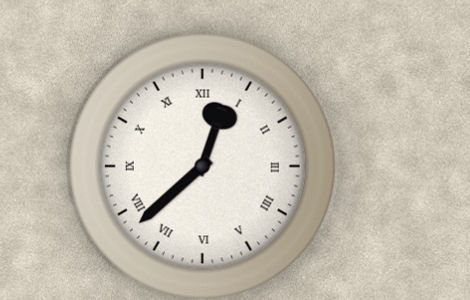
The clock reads h=12 m=38
